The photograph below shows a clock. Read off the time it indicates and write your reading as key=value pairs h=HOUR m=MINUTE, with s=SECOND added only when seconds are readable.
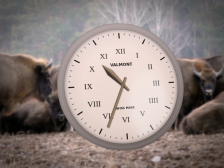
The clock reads h=10 m=34
